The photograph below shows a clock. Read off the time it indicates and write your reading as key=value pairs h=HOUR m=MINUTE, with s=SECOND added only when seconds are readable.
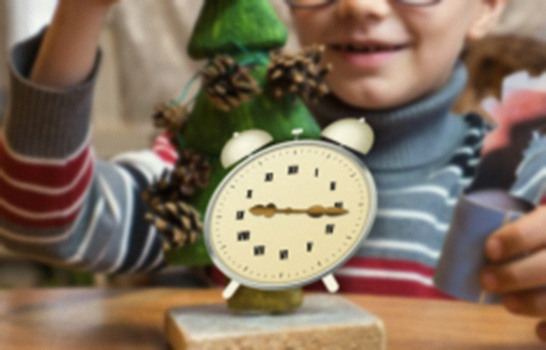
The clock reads h=9 m=16
